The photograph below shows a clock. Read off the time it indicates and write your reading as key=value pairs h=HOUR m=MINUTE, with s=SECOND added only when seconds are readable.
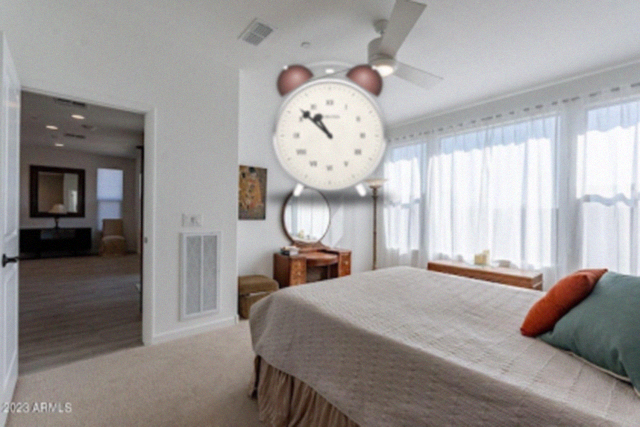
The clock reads h=10 m=52
